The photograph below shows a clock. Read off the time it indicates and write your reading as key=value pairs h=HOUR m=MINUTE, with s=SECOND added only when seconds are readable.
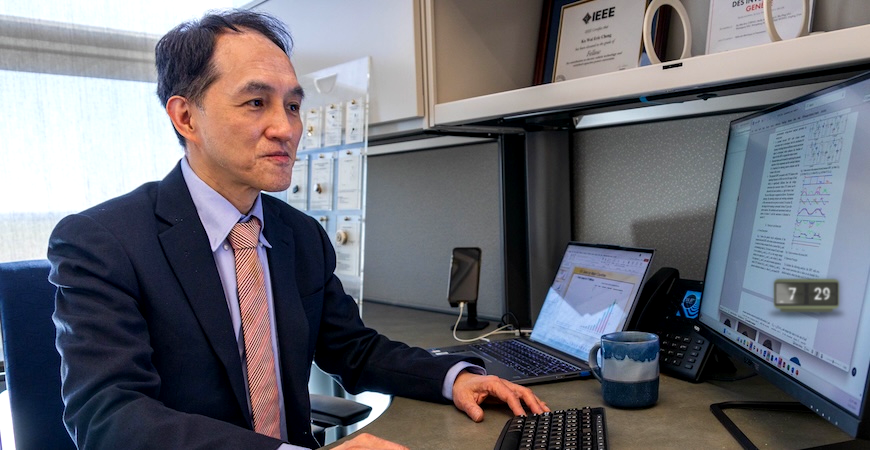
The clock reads h=7 m=29
